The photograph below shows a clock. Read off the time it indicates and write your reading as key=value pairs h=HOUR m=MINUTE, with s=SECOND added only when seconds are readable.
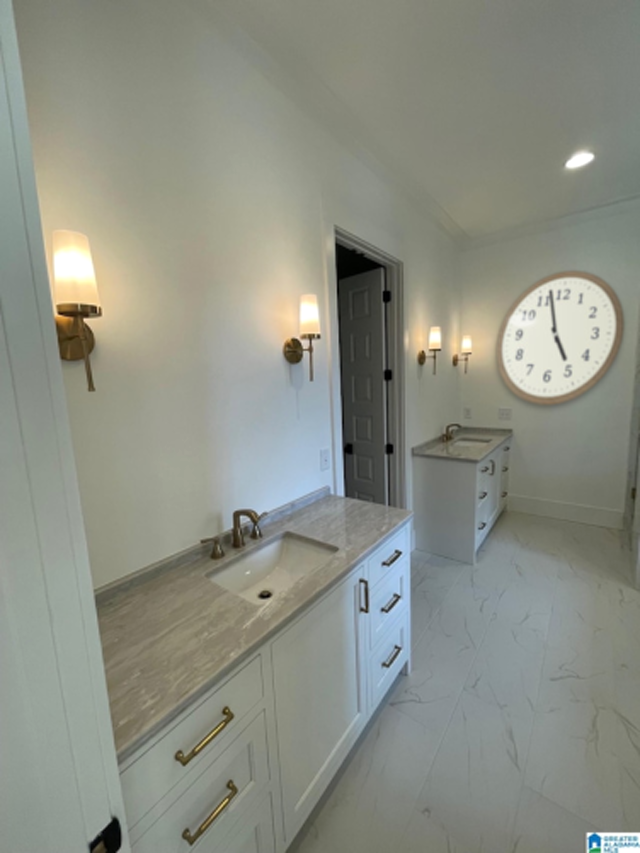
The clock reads h=4 m=57
